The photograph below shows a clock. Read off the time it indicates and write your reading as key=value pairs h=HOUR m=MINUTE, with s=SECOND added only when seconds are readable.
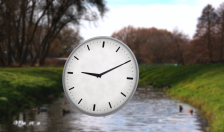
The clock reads h=9 m=10
